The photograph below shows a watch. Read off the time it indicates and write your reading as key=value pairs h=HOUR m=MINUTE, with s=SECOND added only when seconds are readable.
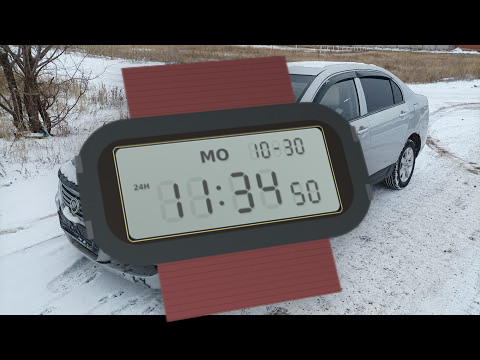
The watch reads h=11 m=34 s=50
